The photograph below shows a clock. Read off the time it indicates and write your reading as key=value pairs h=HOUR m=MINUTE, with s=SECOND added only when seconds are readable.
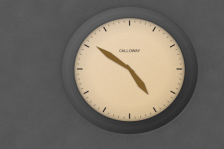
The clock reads h=4 m=51
